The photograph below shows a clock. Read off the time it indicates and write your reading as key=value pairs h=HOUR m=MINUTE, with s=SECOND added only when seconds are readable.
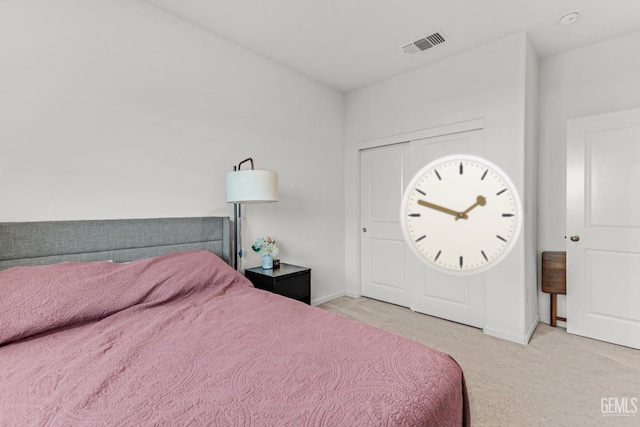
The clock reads h=1 m=48
